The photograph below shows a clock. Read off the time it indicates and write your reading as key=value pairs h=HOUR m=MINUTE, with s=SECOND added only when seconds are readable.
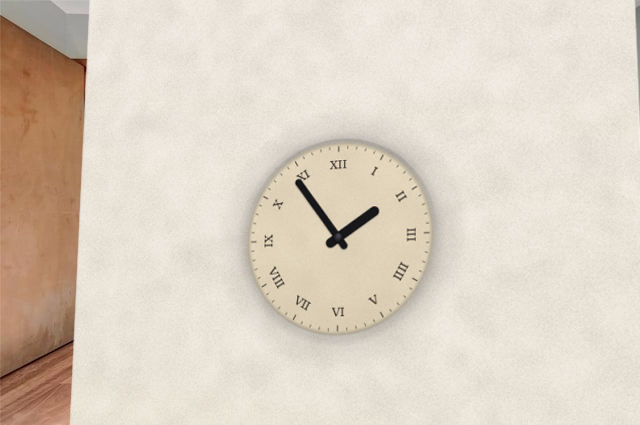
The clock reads h=1 m=54
